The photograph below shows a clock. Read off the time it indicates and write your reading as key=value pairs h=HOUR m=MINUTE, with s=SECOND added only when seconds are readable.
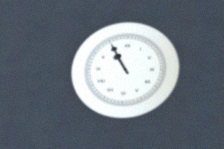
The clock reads h=10 m=55
